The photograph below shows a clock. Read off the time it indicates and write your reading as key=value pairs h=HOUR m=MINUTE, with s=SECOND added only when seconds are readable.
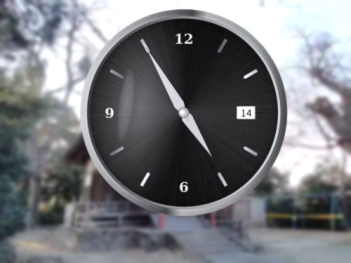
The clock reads h=4 m=55
